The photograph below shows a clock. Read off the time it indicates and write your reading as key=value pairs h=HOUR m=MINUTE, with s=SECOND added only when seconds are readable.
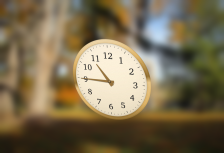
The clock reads h=10 m=45
